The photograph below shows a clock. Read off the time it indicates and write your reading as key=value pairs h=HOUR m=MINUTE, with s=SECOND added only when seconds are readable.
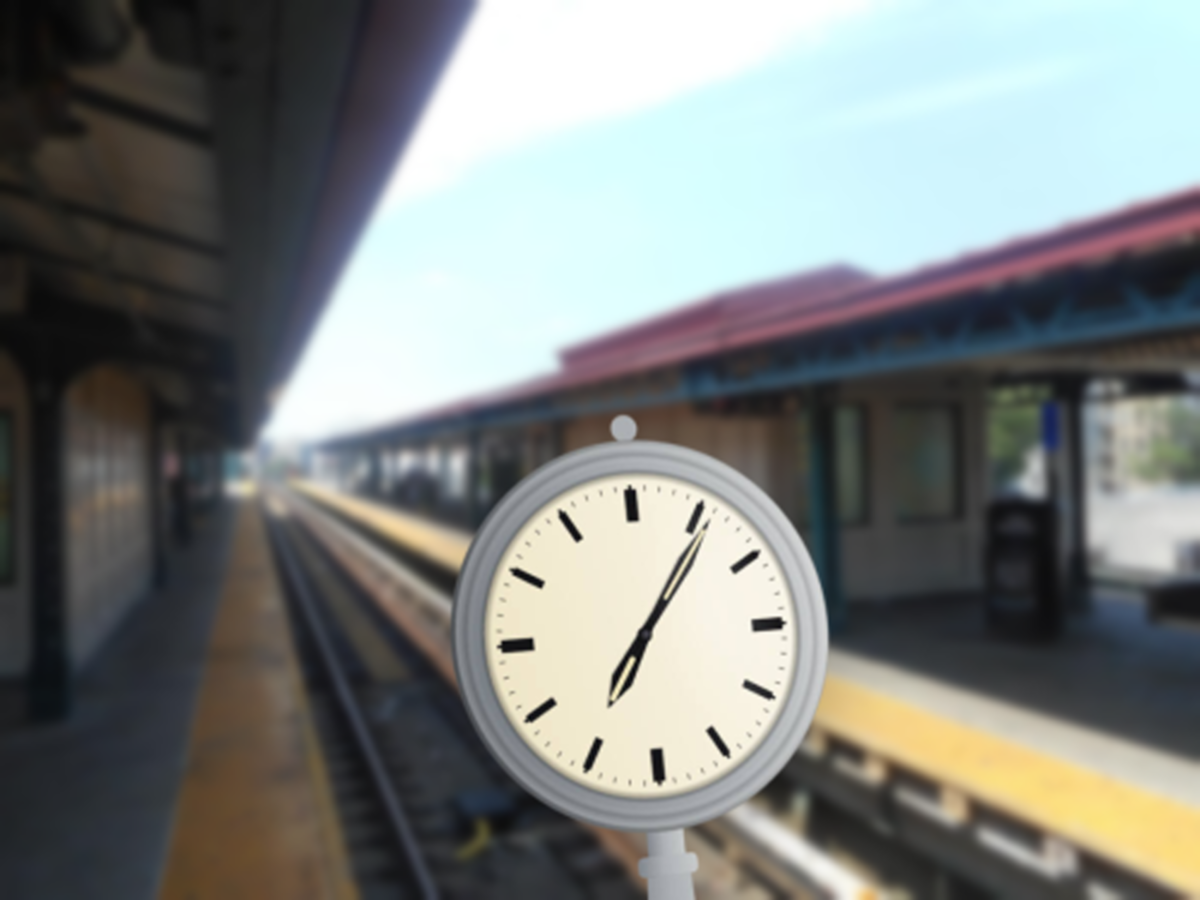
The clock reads h=7 m=6
